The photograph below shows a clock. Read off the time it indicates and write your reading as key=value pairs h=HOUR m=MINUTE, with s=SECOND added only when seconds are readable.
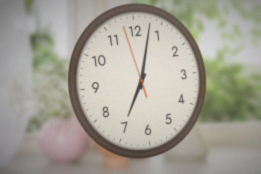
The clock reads h=7 m=2 s=58
